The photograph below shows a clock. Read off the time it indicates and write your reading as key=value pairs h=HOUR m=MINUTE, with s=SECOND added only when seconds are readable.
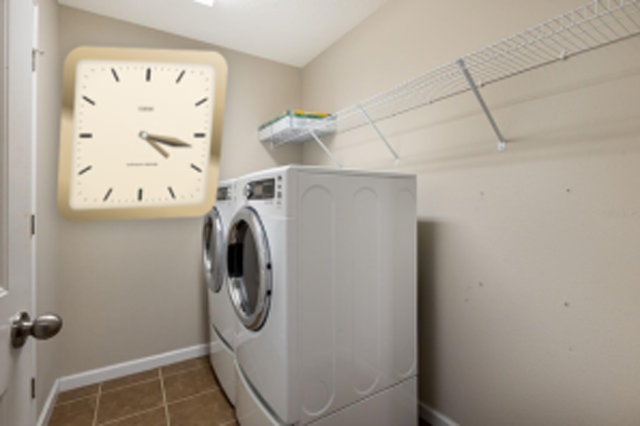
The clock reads h=4 m=17
